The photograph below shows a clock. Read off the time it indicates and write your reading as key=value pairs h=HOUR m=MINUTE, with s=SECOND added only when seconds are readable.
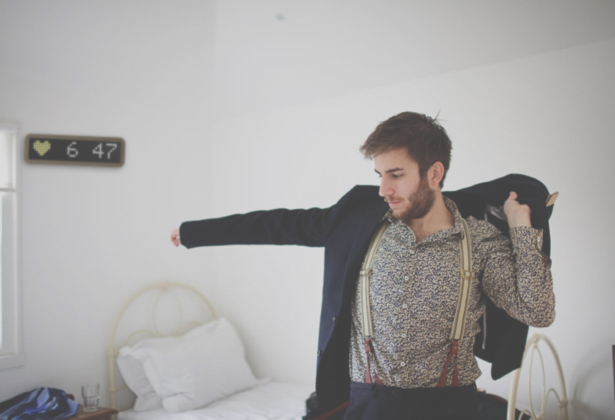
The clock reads h=6 m=47
